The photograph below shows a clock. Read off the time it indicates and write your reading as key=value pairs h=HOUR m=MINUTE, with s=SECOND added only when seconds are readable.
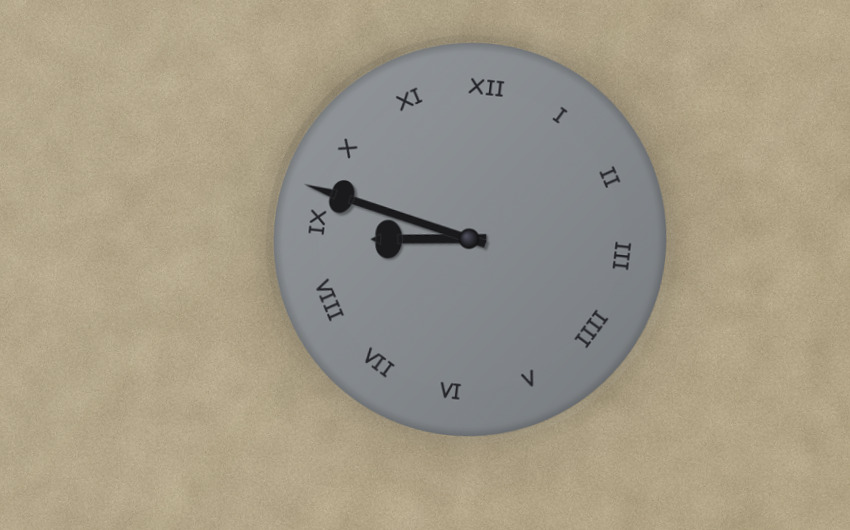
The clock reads h=8 m=47
